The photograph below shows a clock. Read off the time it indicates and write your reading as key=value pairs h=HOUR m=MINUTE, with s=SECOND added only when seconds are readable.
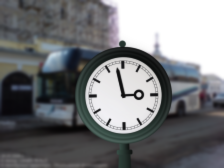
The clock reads h=2 m=58
